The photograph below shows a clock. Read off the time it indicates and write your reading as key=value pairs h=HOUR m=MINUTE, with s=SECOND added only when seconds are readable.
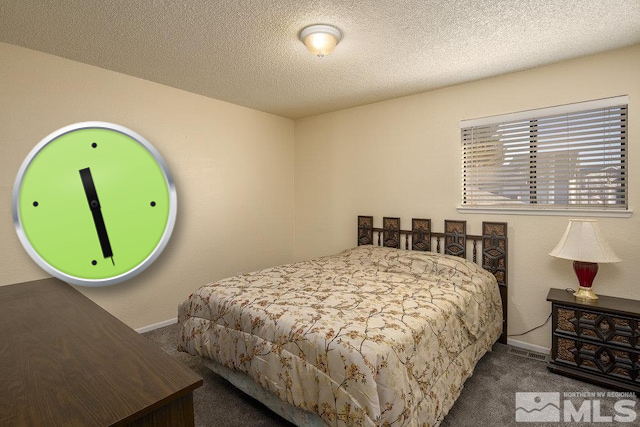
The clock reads h=11 m=27 s=27
